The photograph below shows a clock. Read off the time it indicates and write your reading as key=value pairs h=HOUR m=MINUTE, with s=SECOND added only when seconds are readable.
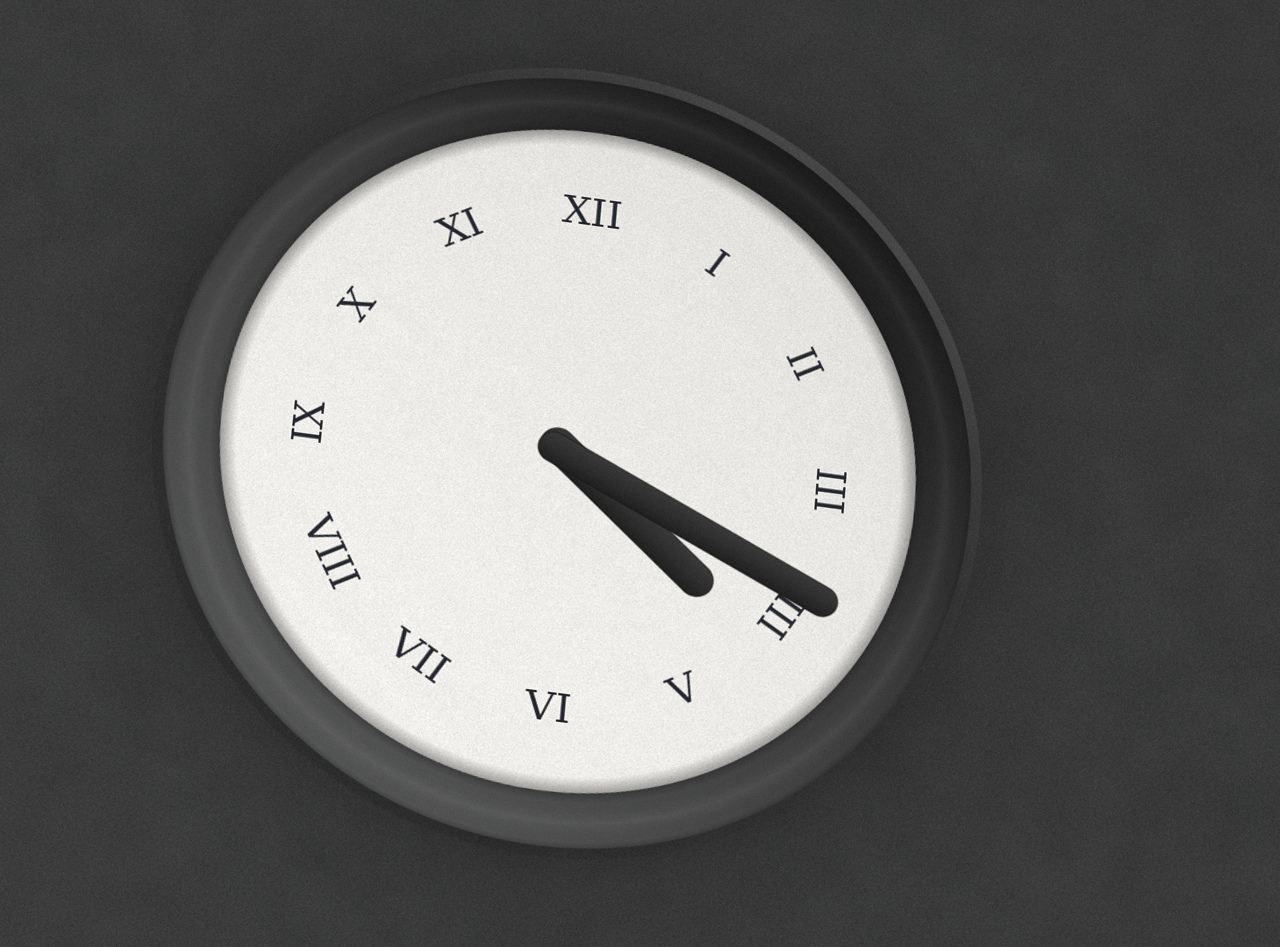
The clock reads h=4 m=19
